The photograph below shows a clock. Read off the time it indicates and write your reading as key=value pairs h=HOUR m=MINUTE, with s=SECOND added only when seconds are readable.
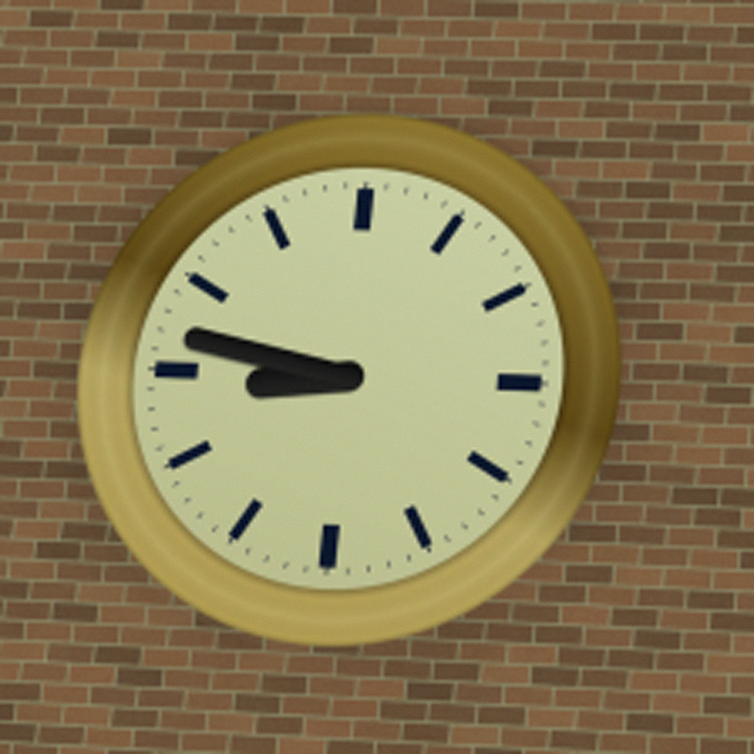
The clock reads h=8 m=47
